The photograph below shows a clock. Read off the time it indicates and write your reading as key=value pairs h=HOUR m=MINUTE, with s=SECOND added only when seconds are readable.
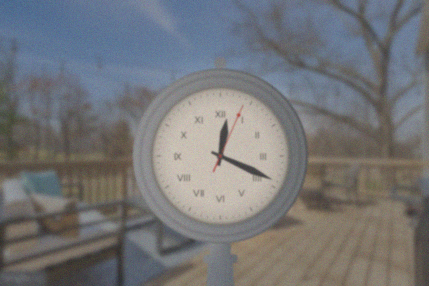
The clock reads h=12 m=19 s=4
